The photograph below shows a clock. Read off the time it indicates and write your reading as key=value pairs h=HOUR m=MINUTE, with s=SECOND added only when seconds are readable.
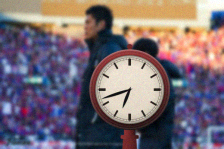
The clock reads h=6 m=42
